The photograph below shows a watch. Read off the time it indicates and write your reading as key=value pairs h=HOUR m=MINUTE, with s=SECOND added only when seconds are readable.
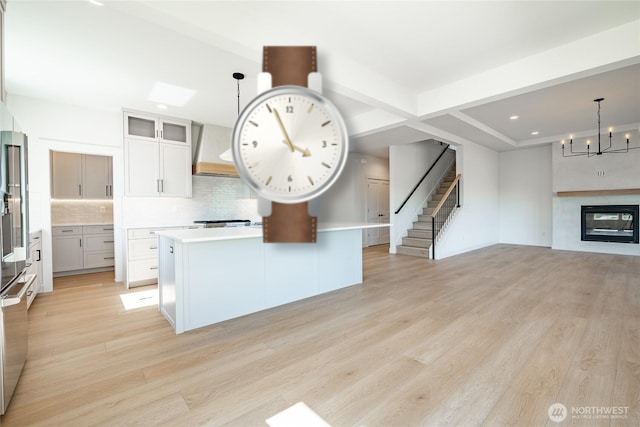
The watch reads h=3 m=56
